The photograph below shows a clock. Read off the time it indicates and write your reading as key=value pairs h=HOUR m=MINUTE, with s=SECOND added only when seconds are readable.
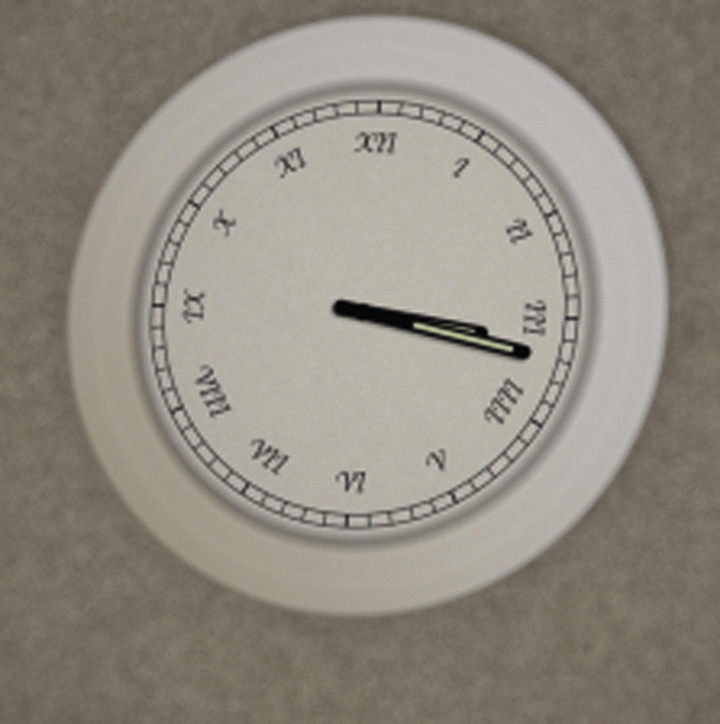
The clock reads h=3 m=17
